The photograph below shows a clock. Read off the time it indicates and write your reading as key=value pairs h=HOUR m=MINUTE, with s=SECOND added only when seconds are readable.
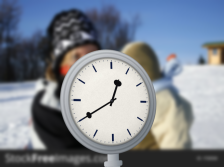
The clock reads h=12 m=40
